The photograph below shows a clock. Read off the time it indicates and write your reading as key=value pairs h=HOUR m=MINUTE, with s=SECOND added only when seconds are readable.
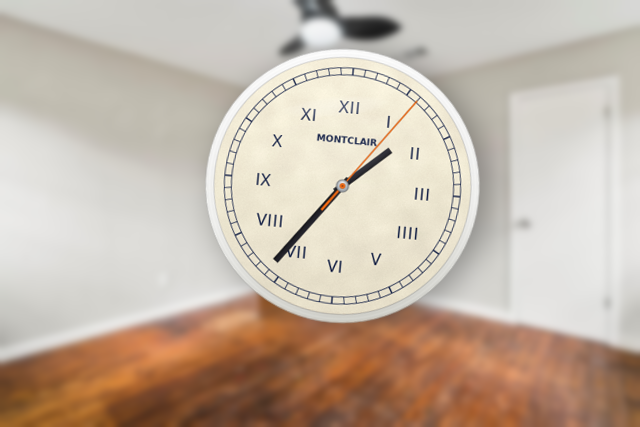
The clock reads h=1 m=36 s=6
